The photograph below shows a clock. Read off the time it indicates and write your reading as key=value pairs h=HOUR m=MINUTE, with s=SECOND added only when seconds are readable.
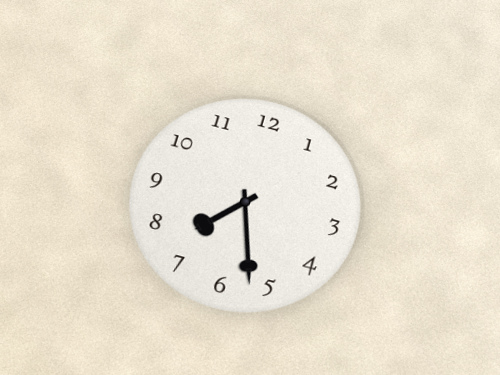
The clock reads h=7 m=27
